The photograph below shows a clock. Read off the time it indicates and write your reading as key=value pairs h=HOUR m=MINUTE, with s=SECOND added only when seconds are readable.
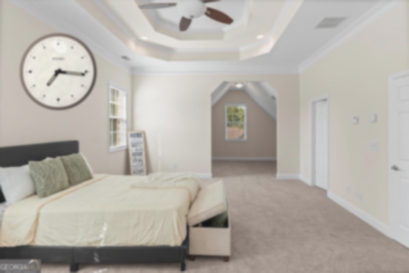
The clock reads h=7 m=16
